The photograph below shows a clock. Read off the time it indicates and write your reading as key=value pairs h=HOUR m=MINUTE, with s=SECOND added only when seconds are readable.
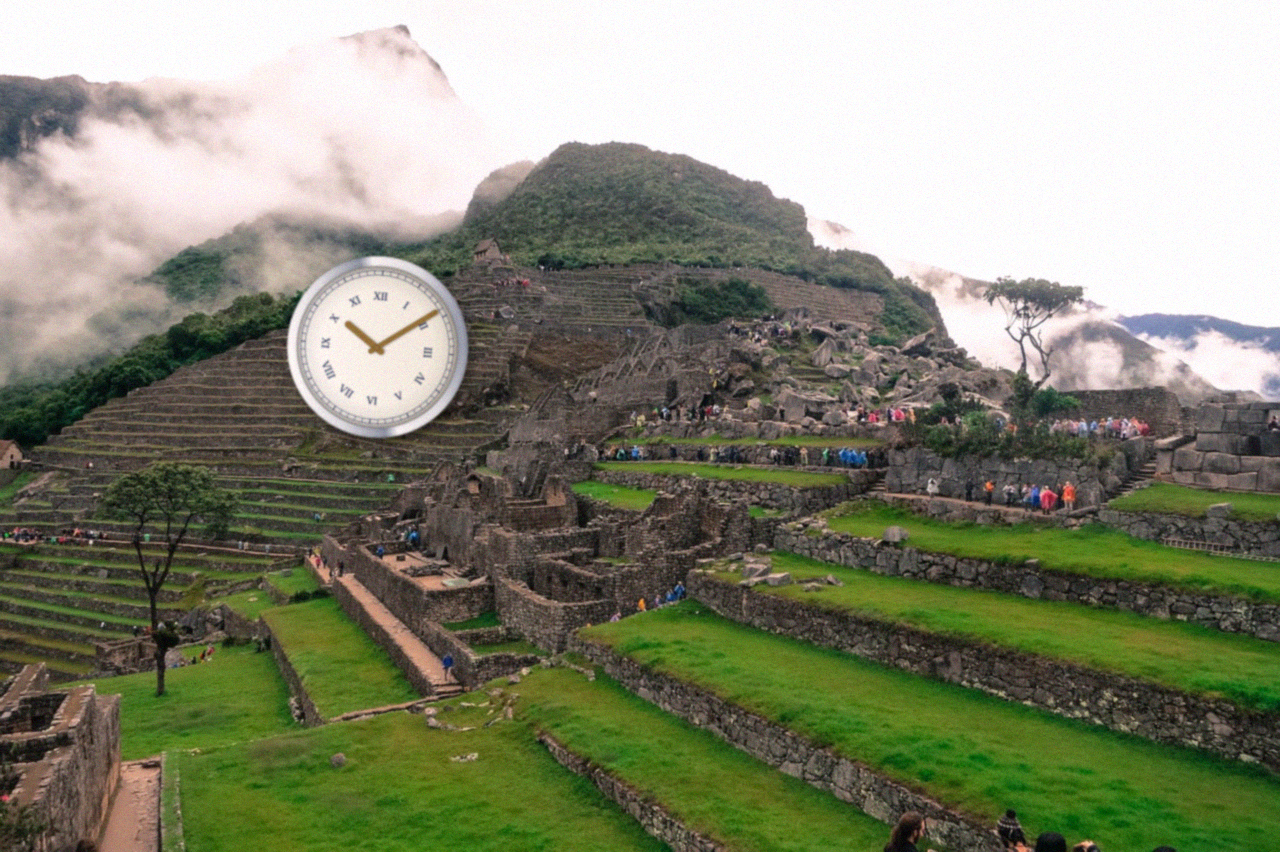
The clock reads h=10 m=9
